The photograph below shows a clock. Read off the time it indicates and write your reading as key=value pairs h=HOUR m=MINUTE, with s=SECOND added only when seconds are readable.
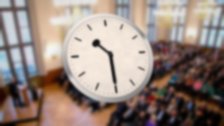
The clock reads h=10 m=30
